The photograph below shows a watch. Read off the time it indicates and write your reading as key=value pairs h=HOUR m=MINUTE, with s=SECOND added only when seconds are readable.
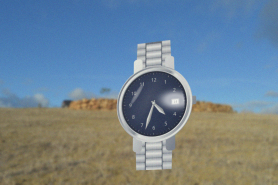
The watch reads h=4 m=33
